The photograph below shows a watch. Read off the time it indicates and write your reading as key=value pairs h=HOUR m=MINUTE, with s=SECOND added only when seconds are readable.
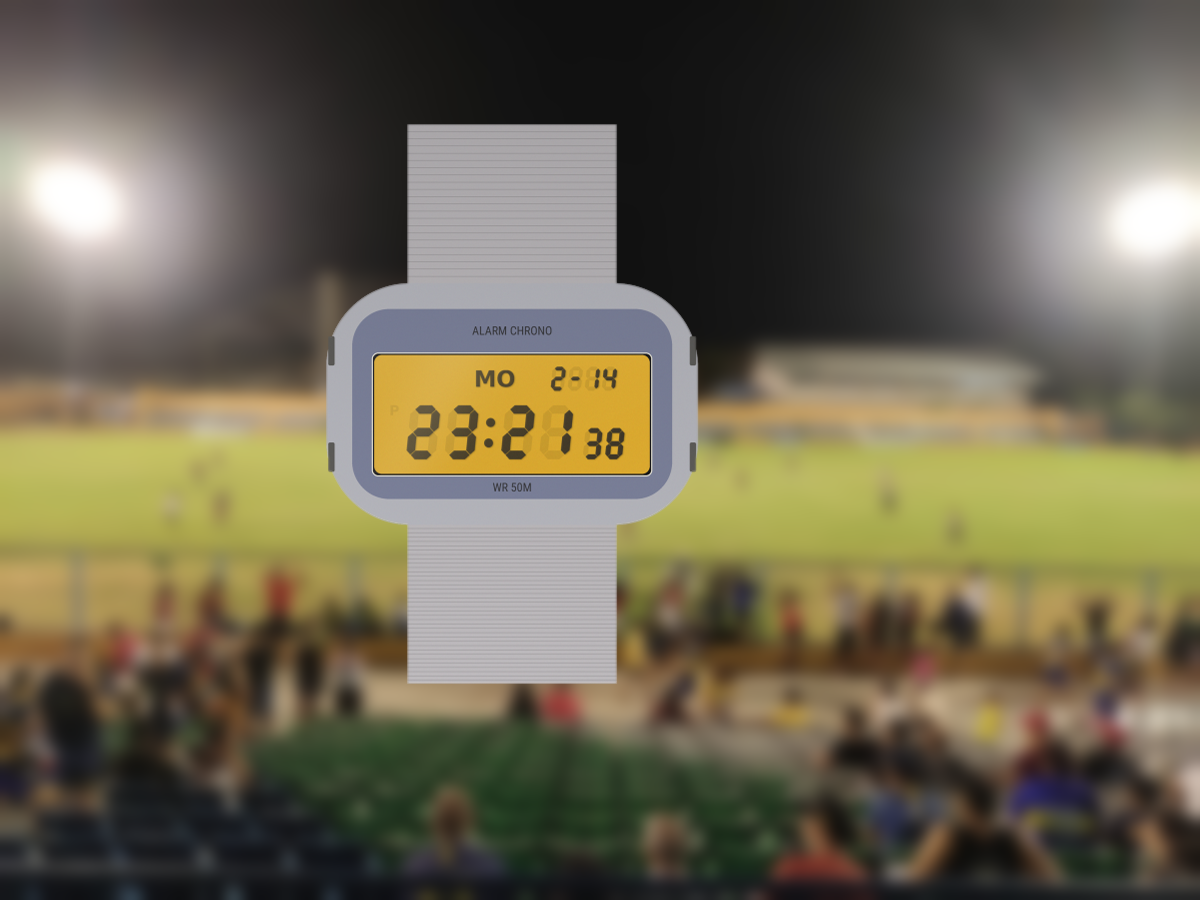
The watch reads h=23 m=21 s=38
